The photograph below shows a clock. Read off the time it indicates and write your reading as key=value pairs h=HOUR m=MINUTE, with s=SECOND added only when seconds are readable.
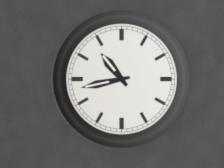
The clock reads h=10 m=43
